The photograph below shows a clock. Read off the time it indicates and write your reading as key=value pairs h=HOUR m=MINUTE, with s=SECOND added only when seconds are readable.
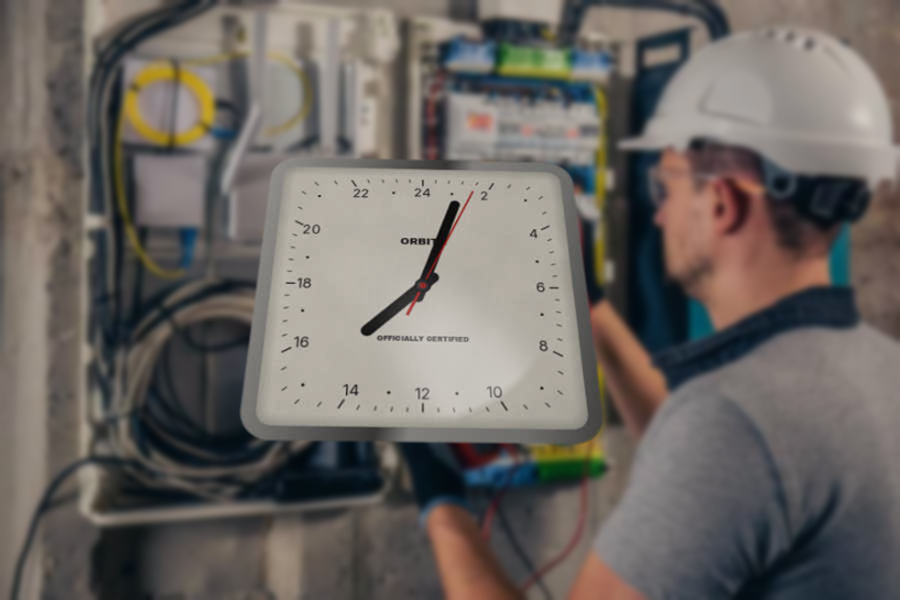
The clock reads h=15 m=3 s=4
